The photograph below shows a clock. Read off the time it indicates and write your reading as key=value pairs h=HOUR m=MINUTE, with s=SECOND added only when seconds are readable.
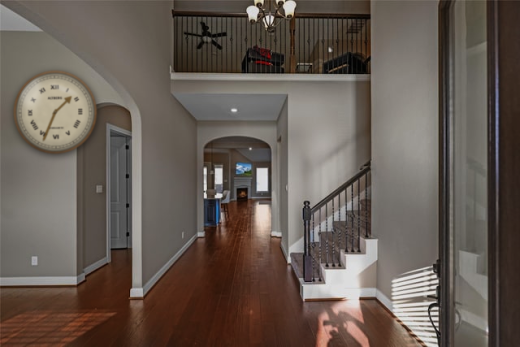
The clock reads h=1 m=34
